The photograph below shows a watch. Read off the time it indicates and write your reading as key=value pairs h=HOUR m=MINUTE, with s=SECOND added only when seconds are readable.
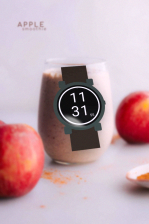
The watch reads h=11 m=31
